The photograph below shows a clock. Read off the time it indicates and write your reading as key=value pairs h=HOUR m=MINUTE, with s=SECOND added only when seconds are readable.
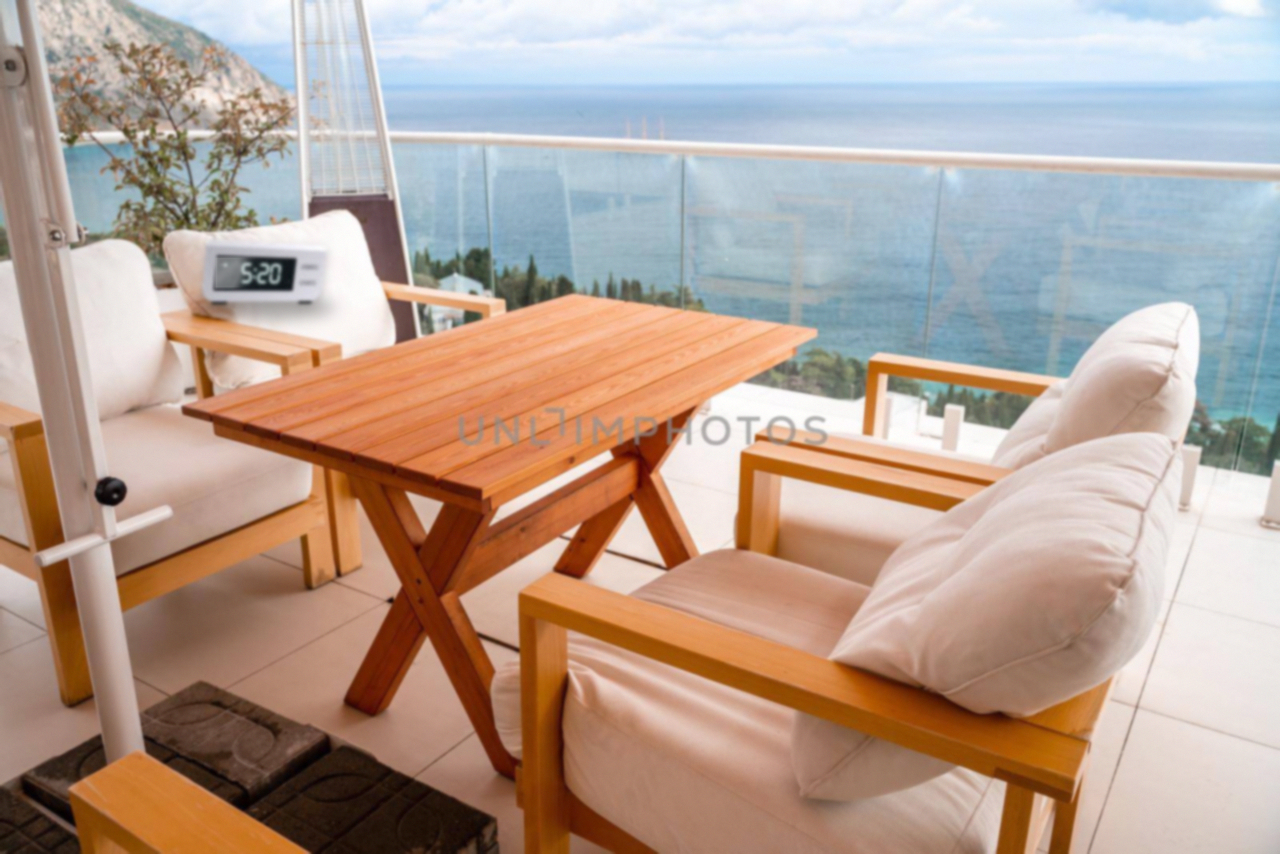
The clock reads h=5 m=20
